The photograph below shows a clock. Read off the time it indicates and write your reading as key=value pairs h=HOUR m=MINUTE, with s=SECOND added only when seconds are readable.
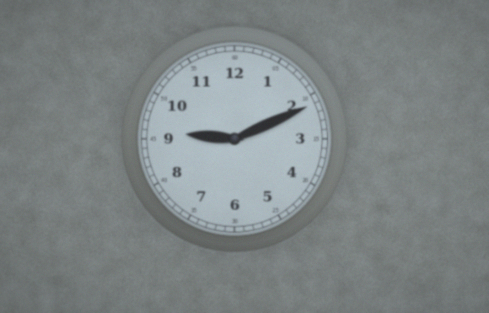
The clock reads h=9 m=11
